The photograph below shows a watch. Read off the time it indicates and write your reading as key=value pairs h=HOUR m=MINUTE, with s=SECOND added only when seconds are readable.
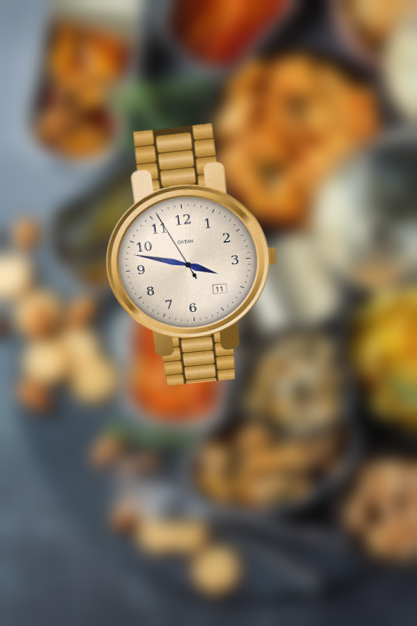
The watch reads h=3 m=47 s=56
